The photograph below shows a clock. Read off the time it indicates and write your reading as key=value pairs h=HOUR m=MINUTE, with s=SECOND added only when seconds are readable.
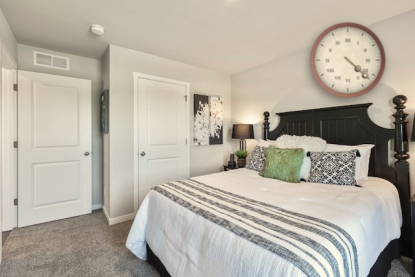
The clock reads h=4 m=22
